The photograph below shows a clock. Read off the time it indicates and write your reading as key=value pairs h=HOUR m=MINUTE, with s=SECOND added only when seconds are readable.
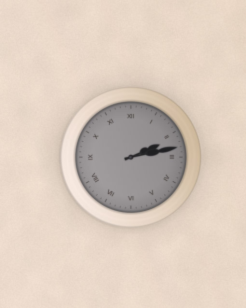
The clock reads h=2 m=13
